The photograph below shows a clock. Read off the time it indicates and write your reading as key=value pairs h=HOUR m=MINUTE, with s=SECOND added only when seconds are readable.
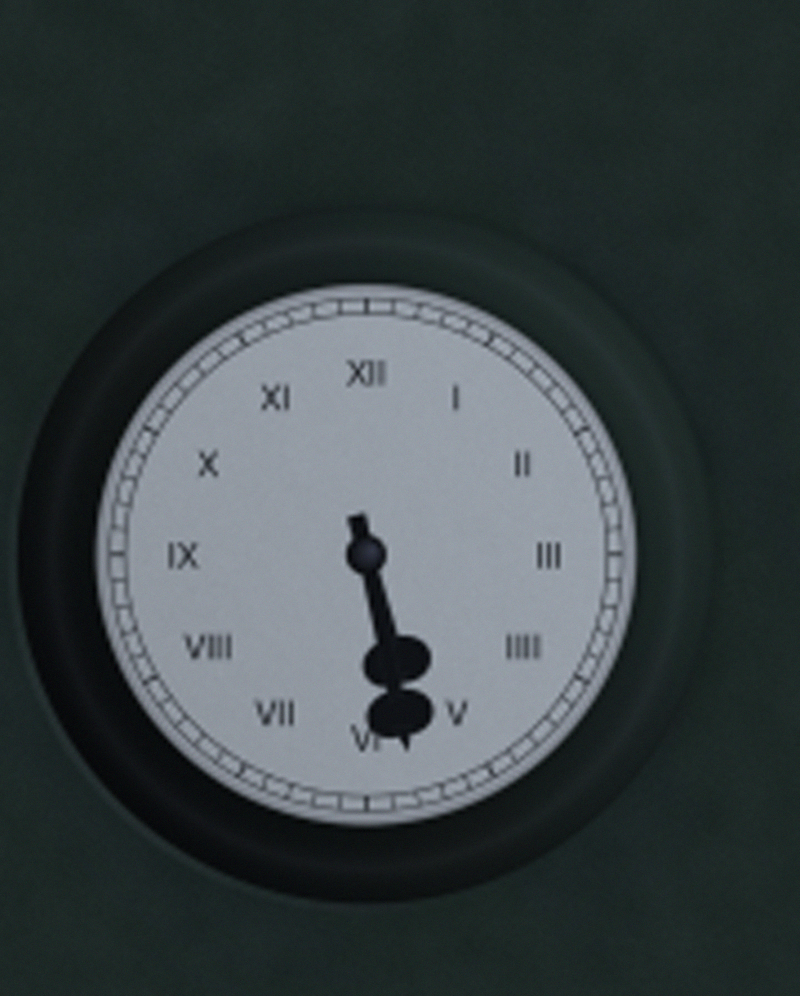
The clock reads h=5 m=28
